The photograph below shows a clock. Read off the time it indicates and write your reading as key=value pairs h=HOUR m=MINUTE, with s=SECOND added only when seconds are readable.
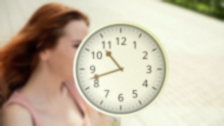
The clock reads h=10 m=42
